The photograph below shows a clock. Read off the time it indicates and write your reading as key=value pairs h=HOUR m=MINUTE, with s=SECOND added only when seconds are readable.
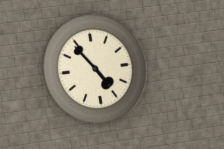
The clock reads h=4 m=54
